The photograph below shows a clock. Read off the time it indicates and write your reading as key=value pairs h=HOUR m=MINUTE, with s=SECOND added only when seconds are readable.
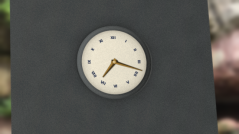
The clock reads h=7 m=18
